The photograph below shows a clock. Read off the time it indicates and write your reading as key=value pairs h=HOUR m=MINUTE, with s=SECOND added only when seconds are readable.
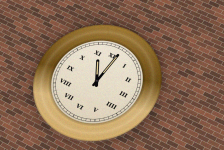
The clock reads h=11 m=1
